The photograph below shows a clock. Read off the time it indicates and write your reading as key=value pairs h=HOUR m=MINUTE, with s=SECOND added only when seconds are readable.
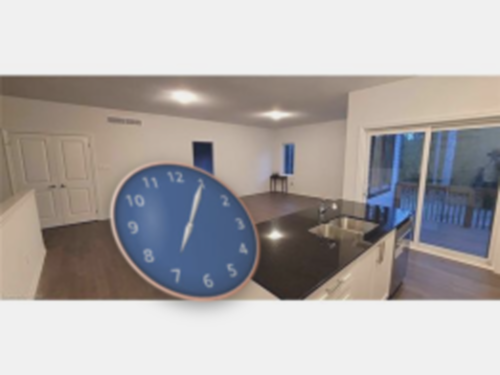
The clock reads h=7 m=5
